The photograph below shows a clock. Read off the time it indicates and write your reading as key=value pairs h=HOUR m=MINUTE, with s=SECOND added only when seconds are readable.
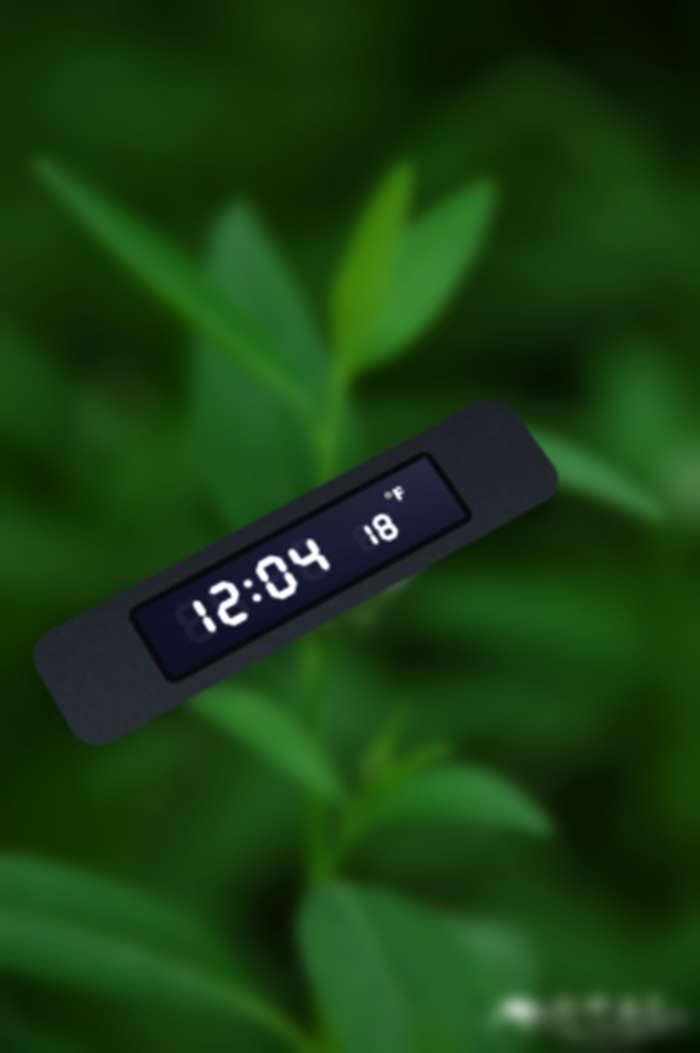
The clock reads h=12 m=4
